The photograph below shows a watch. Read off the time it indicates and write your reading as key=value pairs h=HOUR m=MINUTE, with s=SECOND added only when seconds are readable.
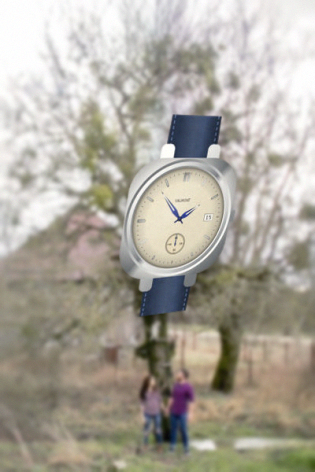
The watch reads h=1 m=53
